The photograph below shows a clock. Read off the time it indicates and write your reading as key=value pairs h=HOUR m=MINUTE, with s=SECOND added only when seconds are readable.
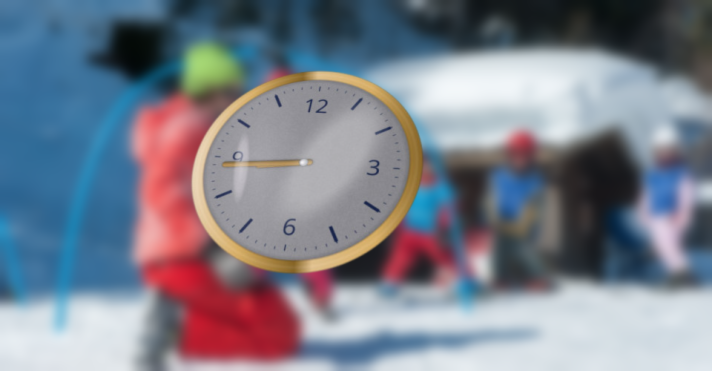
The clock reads h=8 m=44
